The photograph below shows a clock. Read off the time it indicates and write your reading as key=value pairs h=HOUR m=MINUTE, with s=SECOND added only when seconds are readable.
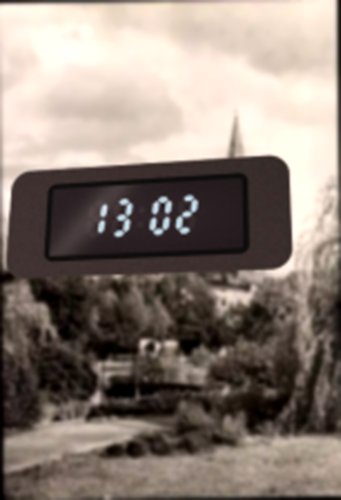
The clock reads h=13 m=2
